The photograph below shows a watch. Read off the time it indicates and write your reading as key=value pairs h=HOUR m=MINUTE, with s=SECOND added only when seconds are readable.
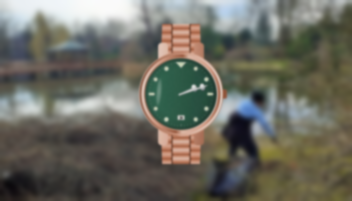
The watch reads h=2 m=12
